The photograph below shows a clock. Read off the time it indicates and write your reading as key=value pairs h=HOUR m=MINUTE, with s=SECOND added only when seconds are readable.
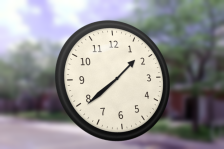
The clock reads h=1 m=39
